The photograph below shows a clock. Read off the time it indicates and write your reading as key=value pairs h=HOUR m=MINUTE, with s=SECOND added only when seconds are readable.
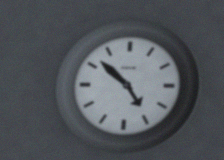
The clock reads h=4 m=52
